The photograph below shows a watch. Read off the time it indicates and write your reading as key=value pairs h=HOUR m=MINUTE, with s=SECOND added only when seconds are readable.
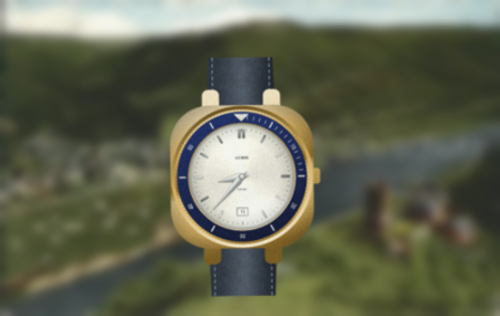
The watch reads h=8 m=37
